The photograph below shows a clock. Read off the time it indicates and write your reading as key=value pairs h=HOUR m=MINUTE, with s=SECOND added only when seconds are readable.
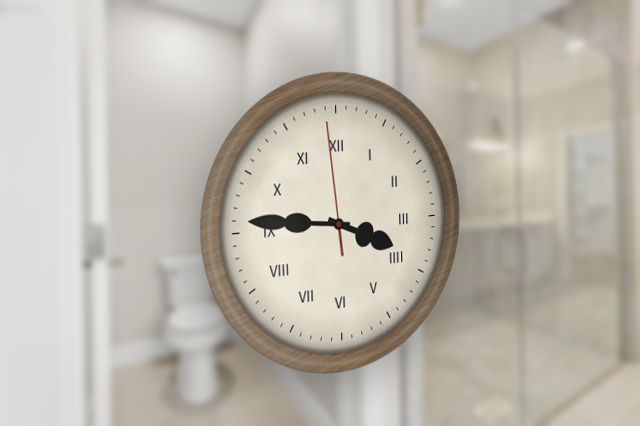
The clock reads h=3 m=45 s=59
